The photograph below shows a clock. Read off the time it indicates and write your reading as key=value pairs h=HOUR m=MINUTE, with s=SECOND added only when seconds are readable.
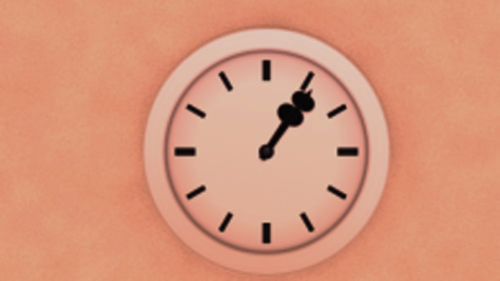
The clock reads h=1 m=6
